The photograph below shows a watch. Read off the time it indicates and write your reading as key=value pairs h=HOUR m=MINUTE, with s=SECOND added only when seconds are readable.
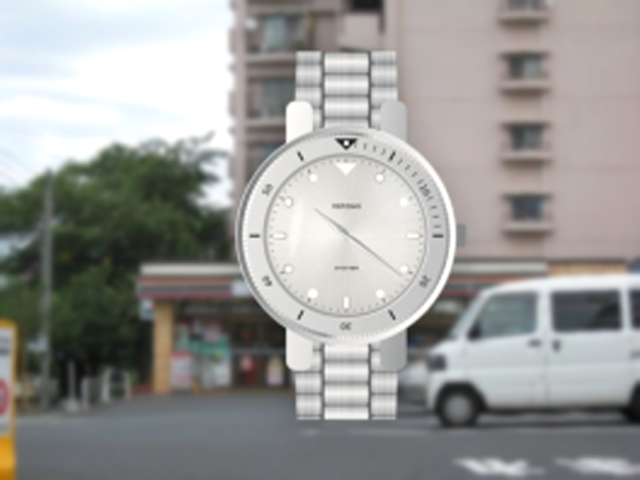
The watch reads h=10 m=21
